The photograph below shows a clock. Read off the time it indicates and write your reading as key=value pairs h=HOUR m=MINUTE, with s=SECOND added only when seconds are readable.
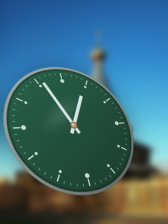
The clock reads h=12 m=56
